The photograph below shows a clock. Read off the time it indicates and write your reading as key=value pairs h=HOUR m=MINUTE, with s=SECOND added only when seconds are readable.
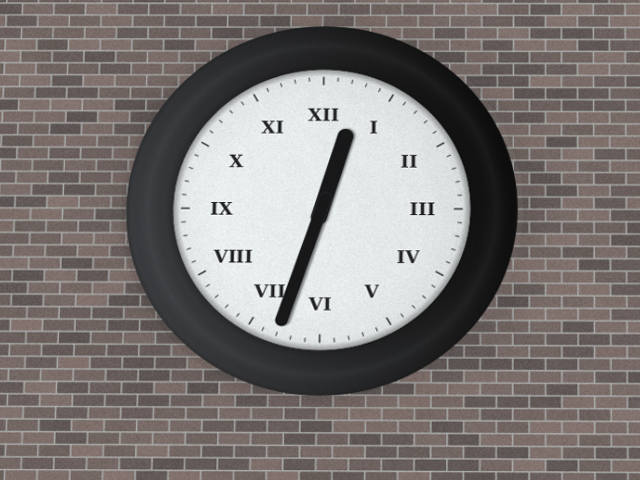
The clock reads h=12 m=33
